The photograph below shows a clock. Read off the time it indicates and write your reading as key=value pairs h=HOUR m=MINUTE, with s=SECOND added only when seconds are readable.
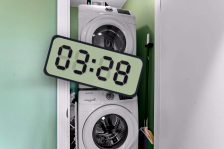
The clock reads h=3 m=28
